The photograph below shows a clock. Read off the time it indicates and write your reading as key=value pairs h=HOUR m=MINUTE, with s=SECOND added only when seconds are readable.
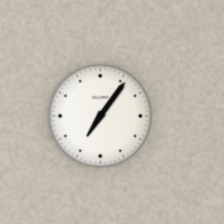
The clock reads h=7 m=6
